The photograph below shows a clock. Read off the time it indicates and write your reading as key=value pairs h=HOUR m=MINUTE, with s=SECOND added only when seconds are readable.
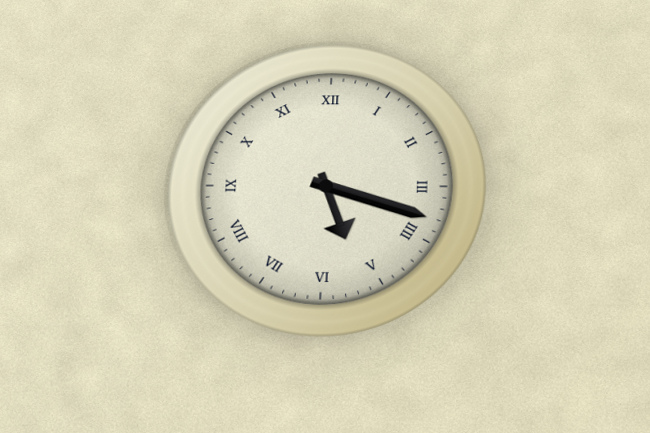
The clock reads h=5 m=18
